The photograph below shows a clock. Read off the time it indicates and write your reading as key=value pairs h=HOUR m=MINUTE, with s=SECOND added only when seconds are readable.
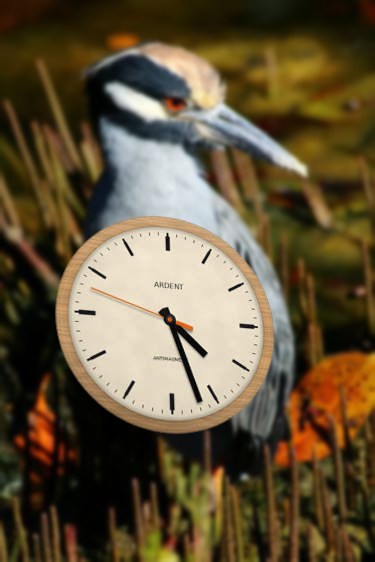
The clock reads h=4 m=26 s=48
